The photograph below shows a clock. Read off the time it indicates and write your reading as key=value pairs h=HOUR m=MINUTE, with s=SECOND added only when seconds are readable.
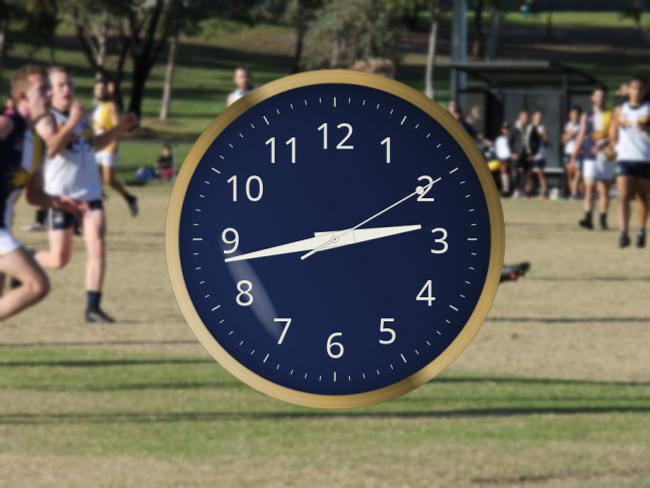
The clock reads h=2 m=43 s=10
